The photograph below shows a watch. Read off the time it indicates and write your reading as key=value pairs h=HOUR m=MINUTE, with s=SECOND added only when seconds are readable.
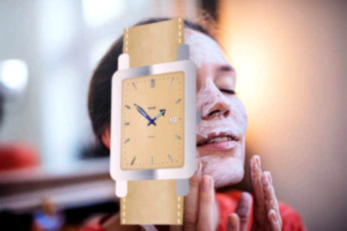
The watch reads h=1 m=52
